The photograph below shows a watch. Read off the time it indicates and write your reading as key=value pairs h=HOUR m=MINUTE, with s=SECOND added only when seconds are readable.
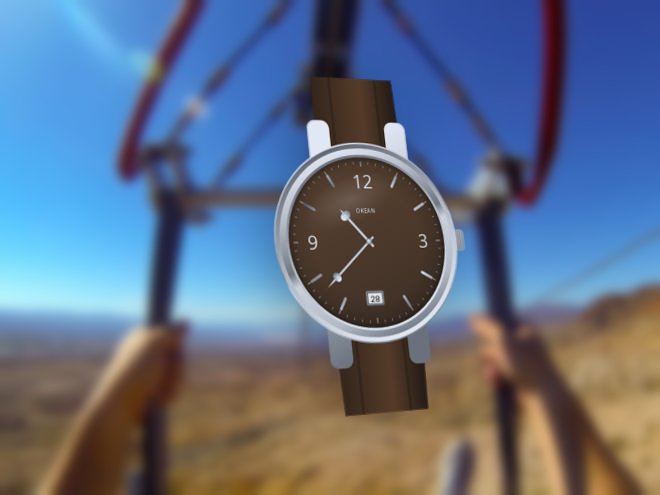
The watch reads h=10 m=38
